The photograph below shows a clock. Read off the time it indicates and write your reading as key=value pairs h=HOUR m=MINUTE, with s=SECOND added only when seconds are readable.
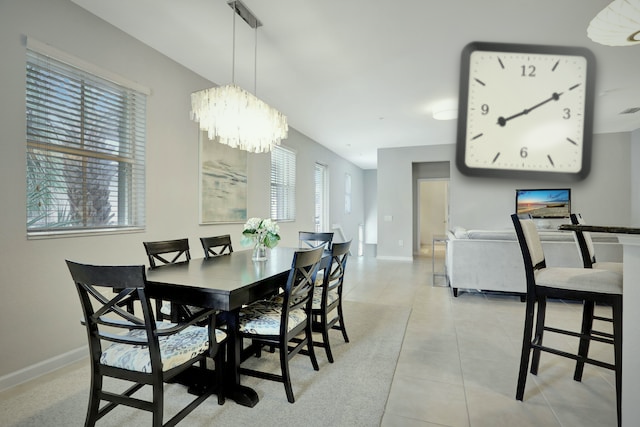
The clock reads h=8 m=10
